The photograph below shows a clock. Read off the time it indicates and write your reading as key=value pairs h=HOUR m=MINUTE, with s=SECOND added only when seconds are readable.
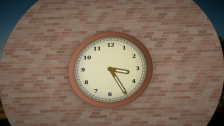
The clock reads h=3 m=25
